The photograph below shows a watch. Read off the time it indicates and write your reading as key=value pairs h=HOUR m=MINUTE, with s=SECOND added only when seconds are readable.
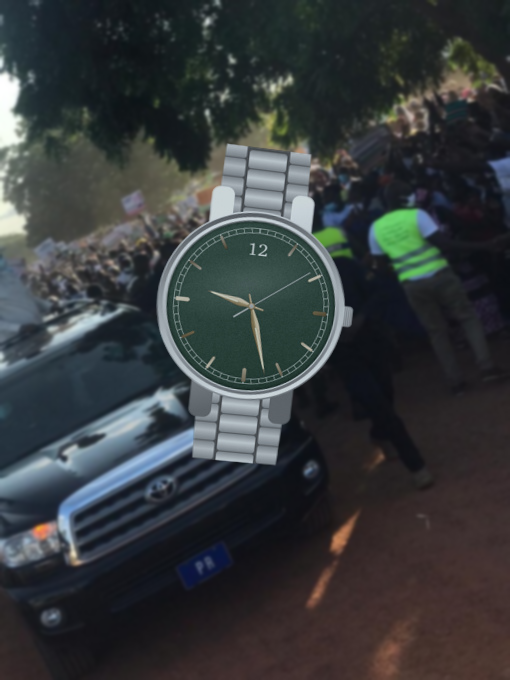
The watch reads h=9 m=27 s=9
